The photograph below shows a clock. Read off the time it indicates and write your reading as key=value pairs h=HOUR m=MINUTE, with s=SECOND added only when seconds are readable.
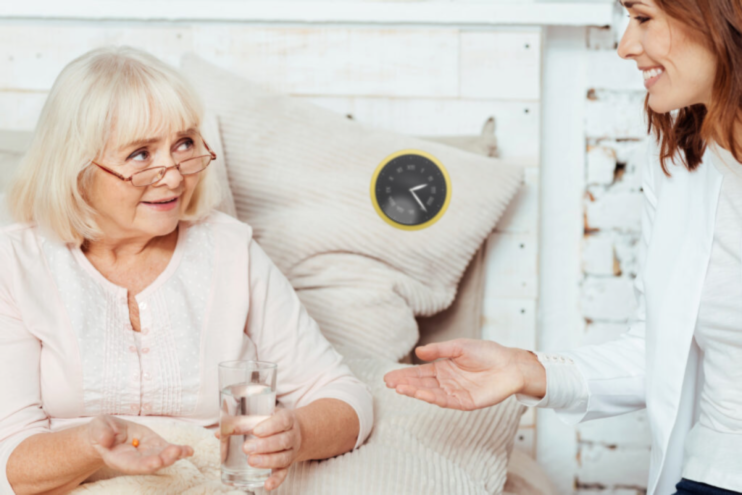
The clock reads h=2 m=24
